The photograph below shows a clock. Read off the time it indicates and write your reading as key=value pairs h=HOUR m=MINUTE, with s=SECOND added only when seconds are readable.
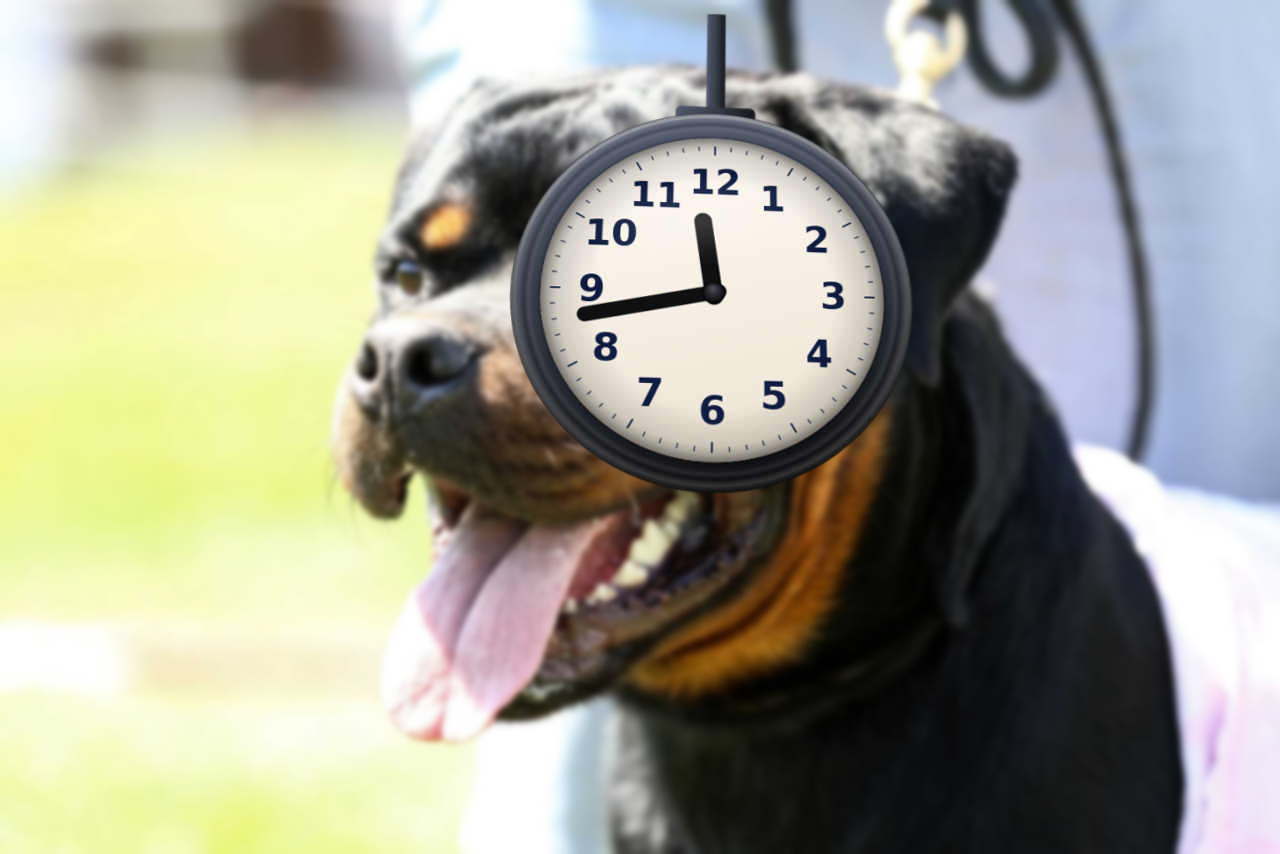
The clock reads h=11 m=43
